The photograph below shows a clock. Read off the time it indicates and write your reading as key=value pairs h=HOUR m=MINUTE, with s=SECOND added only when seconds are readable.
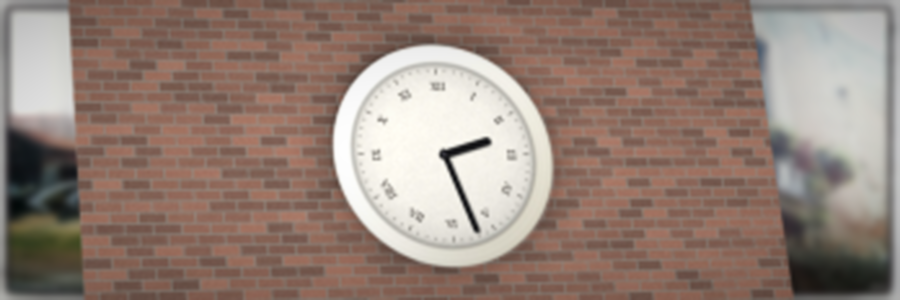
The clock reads h=2 m=27
